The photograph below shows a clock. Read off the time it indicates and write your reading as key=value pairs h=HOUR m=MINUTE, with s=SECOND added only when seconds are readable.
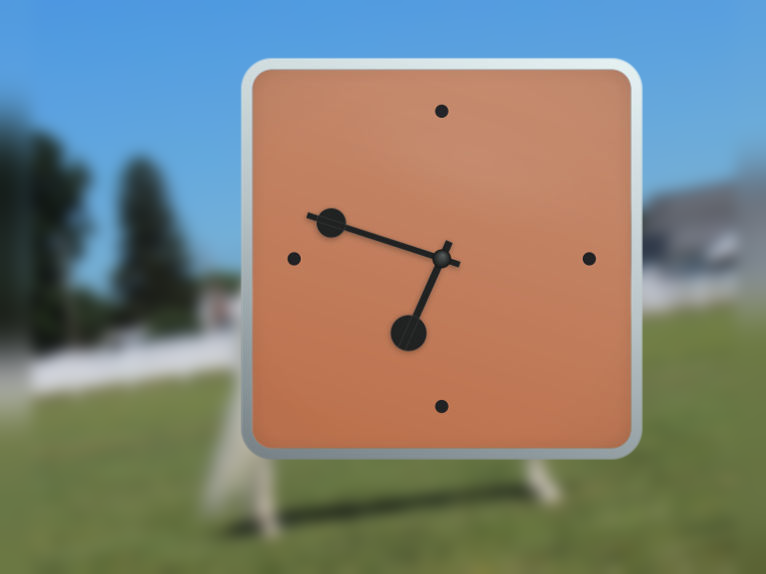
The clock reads h=6 m=48
